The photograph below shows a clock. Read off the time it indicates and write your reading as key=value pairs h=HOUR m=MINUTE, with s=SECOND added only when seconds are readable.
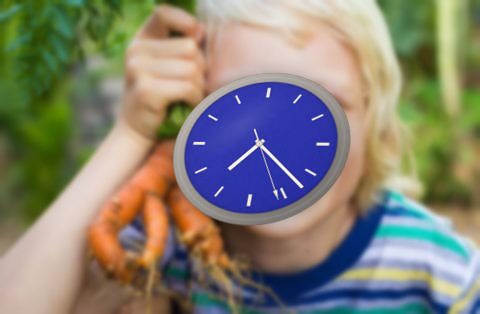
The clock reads h=7 m=22 s=26
